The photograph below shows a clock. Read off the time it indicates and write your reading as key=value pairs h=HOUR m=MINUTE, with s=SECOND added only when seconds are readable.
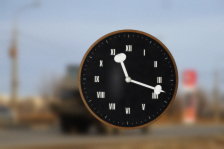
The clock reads h=11 m=18
